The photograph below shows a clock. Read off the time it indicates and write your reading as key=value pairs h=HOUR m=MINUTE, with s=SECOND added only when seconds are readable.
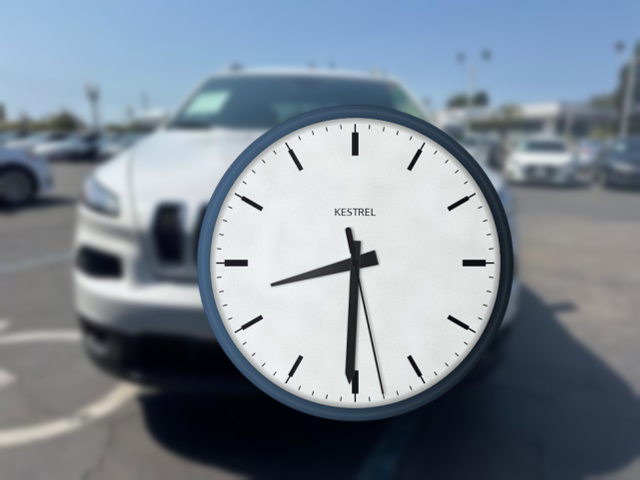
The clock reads h=8 m=30 s=28
